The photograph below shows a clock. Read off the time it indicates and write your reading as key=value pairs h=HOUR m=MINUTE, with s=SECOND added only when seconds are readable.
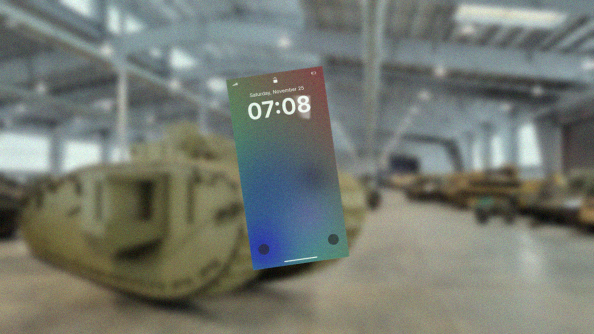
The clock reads h=7 m=8
